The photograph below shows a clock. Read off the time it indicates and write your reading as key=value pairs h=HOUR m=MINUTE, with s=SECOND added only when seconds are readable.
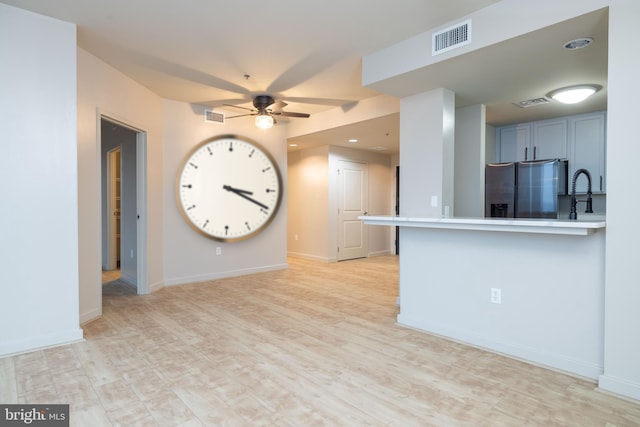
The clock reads h=3 m=19
